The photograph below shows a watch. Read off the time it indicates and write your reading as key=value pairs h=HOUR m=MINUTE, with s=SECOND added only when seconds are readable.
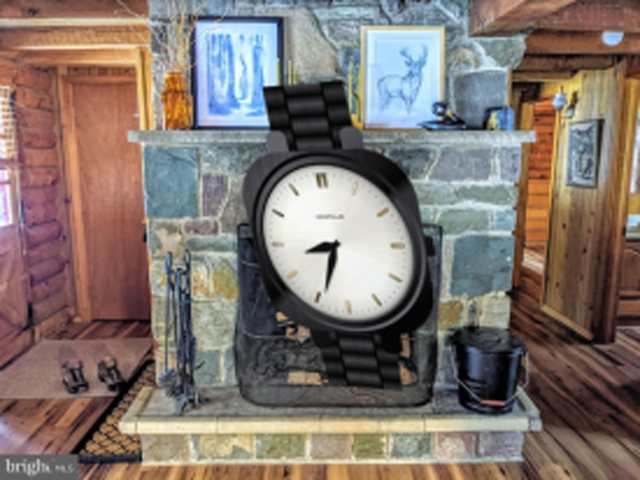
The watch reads h=8 m=34
